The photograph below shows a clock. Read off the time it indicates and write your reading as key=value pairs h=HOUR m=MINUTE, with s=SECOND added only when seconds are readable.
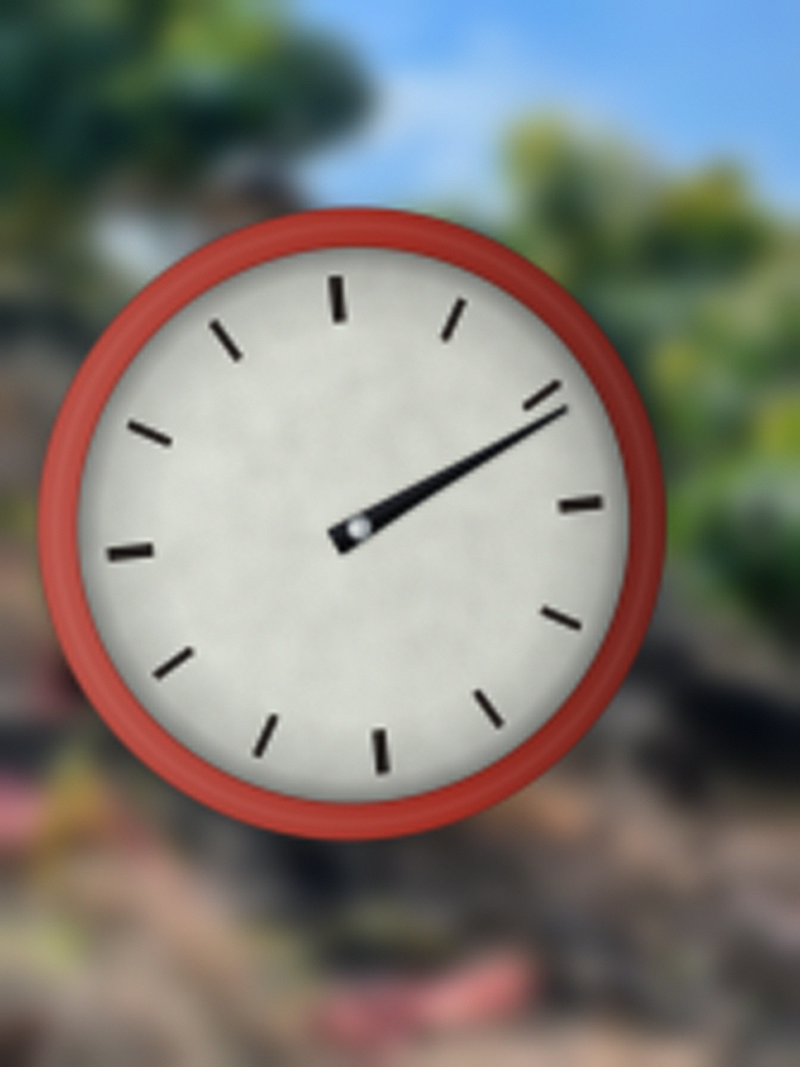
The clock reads h=2 m=11
